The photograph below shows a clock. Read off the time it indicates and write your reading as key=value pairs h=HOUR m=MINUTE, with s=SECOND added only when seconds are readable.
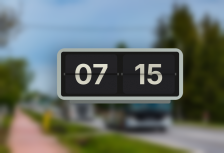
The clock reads h=7 m=15
